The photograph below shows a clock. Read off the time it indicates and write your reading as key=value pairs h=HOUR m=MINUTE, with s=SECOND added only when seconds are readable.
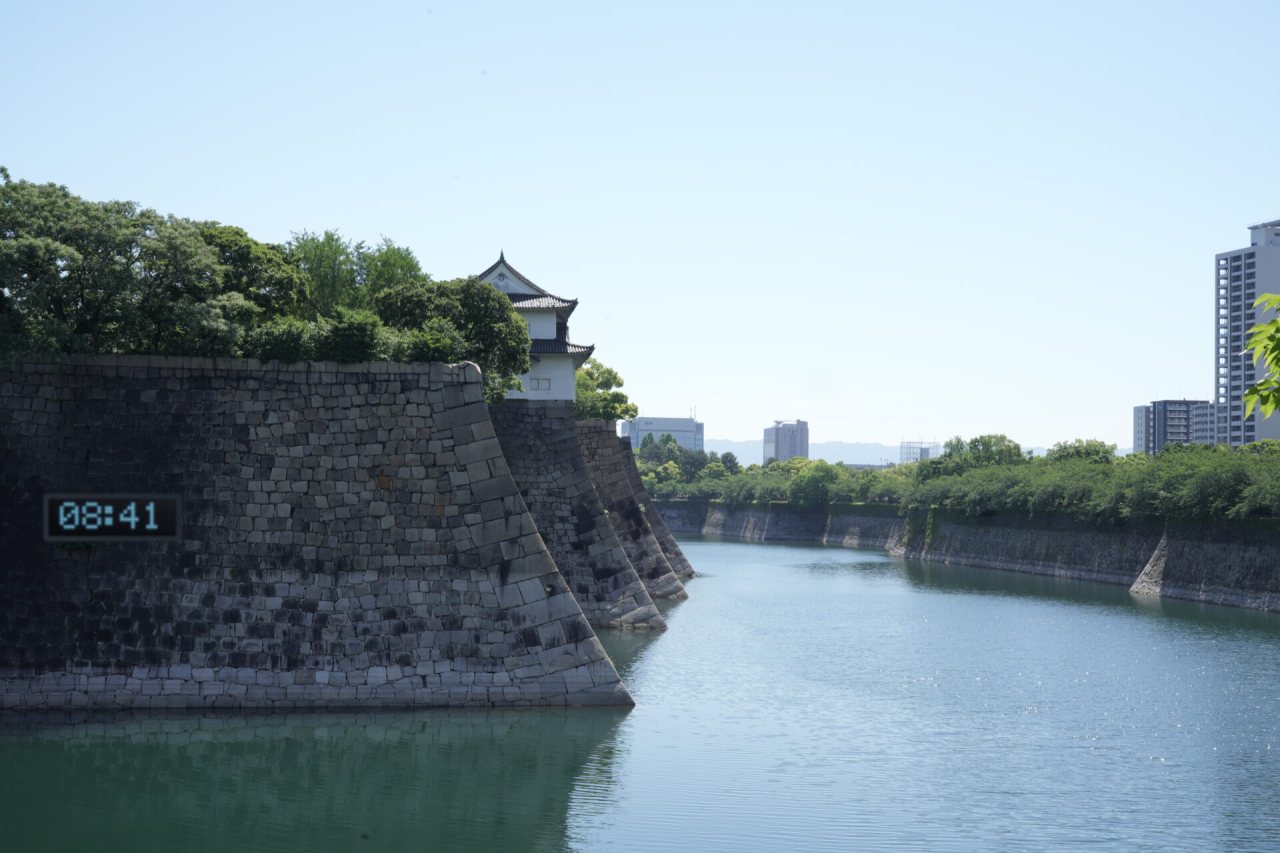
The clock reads h=8 m=41
